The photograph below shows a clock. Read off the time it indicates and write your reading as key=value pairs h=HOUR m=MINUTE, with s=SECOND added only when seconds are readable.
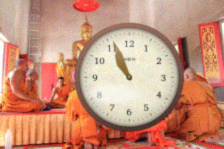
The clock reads h=10 m=56
